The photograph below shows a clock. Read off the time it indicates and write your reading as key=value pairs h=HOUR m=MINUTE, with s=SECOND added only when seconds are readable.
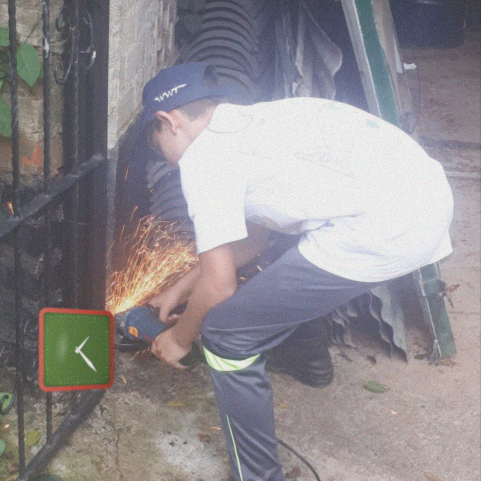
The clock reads h=1 m=23
